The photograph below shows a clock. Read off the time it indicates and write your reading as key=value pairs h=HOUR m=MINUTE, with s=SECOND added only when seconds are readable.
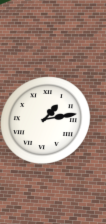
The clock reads h=1 m=13
